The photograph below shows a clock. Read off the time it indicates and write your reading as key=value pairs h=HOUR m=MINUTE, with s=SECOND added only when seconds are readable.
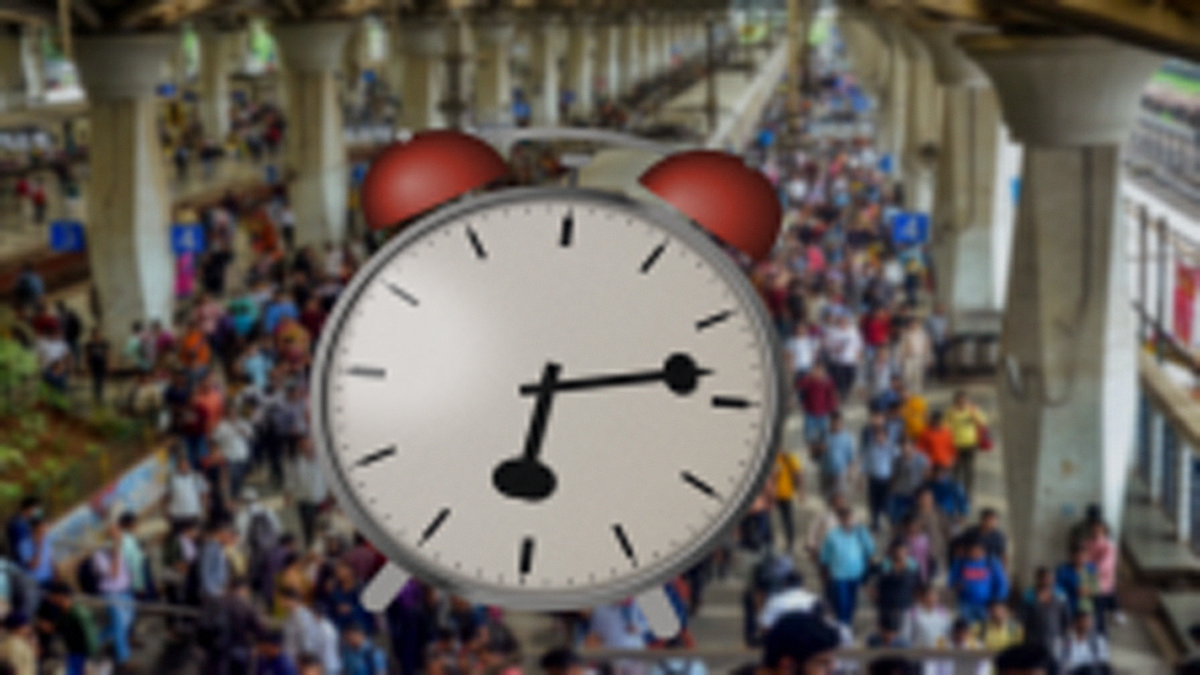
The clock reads h=6 m=13
